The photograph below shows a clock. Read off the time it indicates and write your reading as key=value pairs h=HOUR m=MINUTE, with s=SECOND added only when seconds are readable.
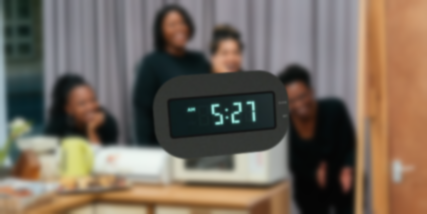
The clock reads h=5 m=27
